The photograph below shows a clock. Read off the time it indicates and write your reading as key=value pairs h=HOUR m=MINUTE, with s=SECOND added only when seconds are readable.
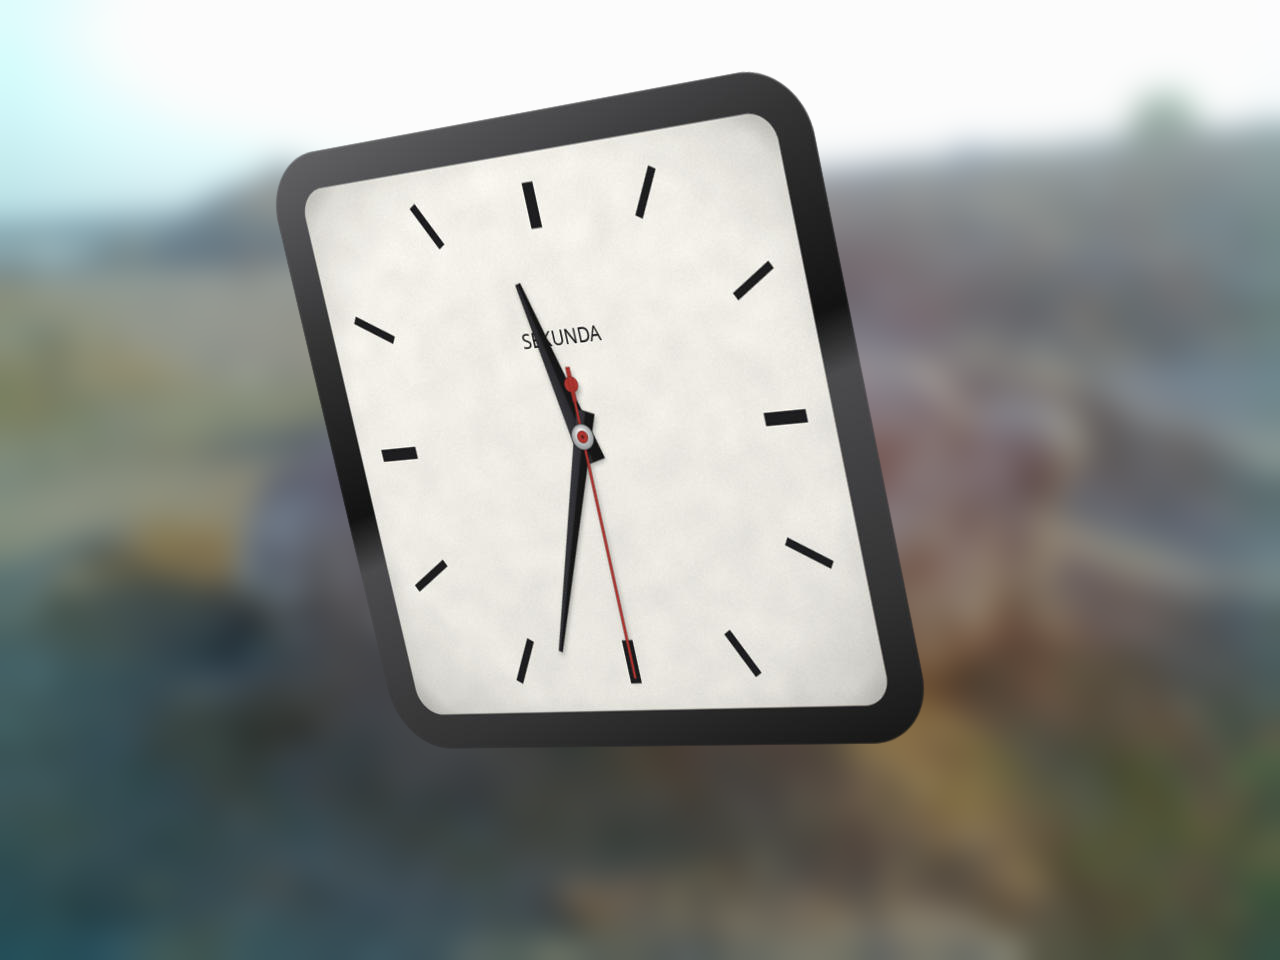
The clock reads h=11 m=33 s=30
